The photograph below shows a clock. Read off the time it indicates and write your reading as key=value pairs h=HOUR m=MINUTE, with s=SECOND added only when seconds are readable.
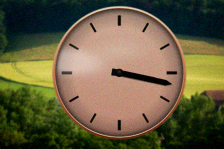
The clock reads h=3 m=17
